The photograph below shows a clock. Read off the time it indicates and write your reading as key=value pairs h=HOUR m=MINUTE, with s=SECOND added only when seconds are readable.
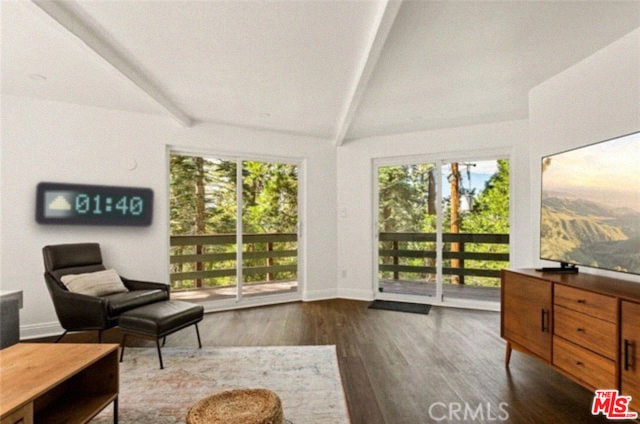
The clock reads h=1 m=40
